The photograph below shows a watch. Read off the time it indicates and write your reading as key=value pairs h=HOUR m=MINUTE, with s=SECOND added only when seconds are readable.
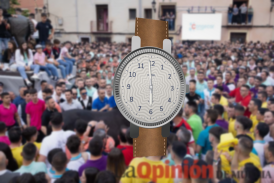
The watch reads h=5 m=59
